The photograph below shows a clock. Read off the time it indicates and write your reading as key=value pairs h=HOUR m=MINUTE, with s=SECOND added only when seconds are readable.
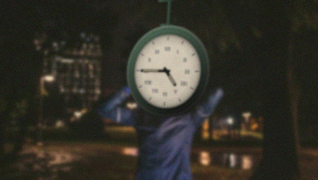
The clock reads h=4 m=45
